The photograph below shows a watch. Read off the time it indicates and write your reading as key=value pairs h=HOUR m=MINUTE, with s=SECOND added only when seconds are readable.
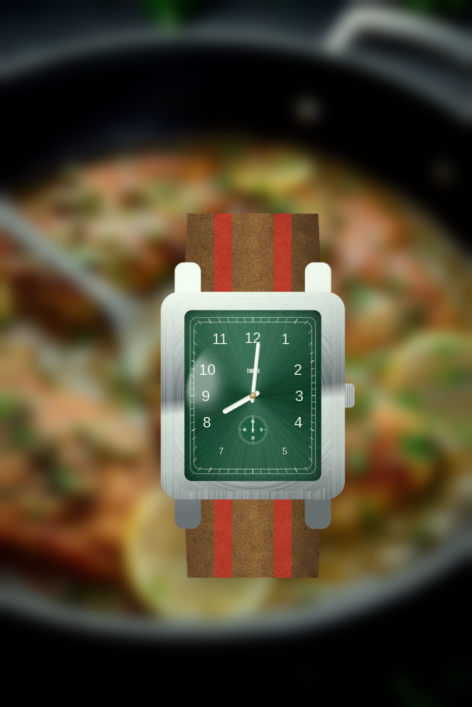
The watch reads h=8 m=1
